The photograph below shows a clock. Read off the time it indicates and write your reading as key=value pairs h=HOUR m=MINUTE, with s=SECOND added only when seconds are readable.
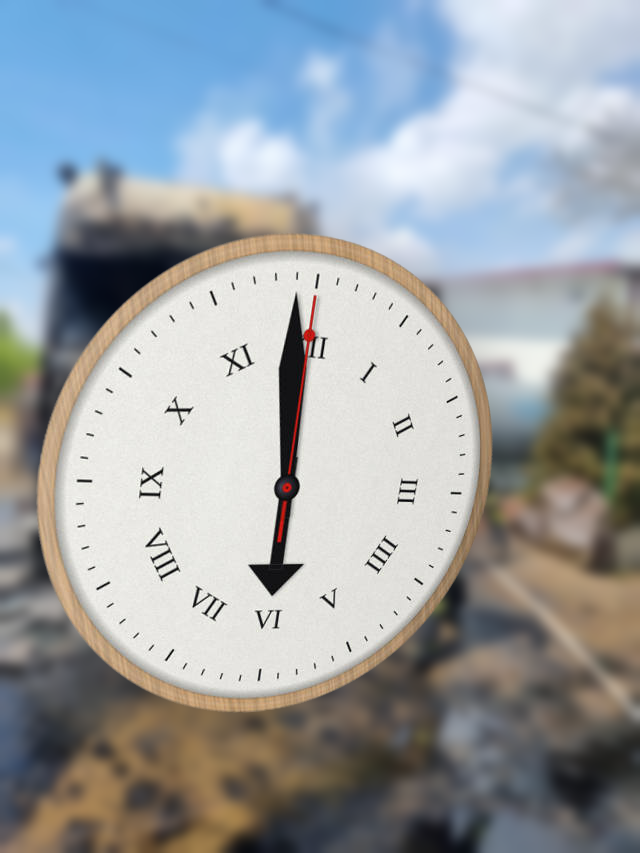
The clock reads h=5 m=59 s=0
